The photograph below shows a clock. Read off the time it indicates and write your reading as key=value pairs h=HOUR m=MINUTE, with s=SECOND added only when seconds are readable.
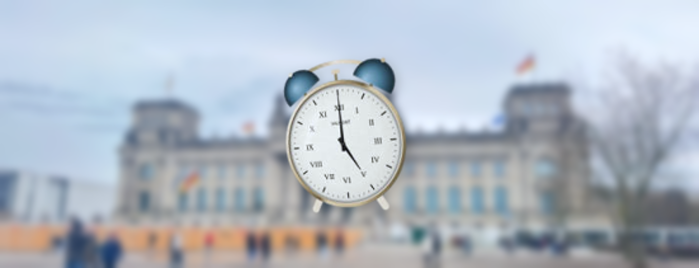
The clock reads h=5 m=0
